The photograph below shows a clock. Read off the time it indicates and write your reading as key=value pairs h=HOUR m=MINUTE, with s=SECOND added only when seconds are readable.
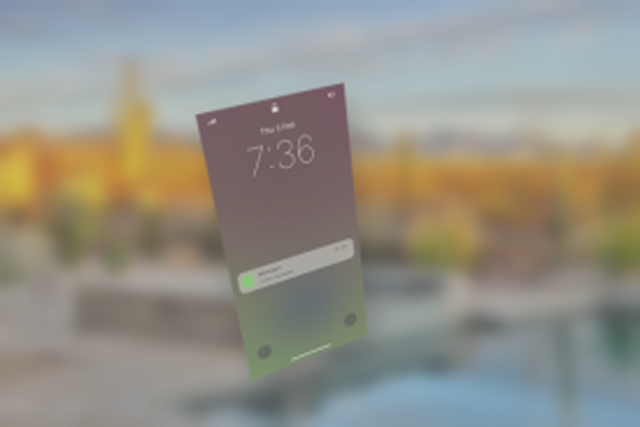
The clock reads h=7 m=36
